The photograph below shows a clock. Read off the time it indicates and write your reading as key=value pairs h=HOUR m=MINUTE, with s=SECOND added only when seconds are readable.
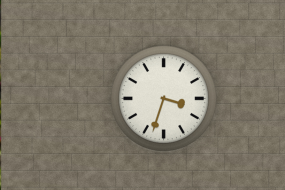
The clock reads h=3 m=33
